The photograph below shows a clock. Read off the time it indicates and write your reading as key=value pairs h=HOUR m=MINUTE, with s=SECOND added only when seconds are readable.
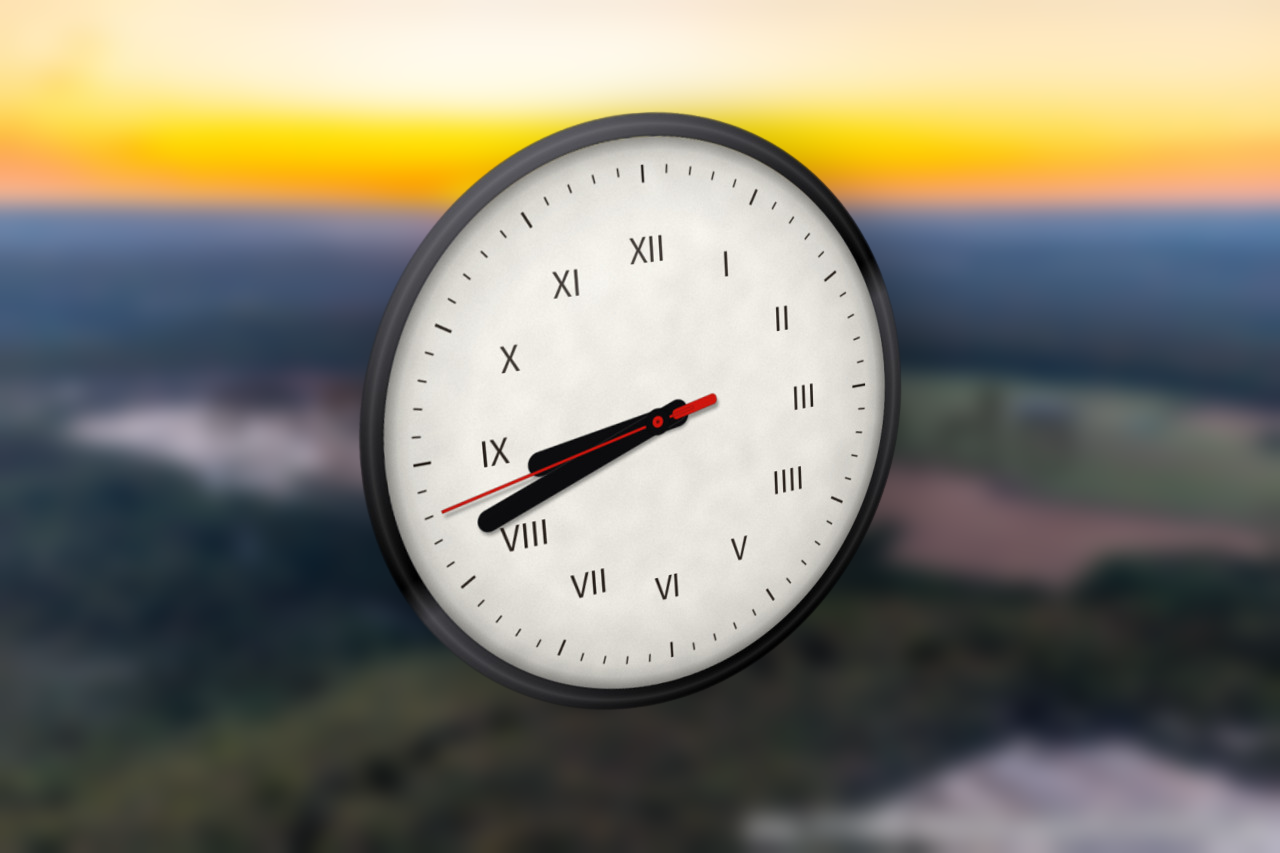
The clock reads h=8 m=41 s=43
